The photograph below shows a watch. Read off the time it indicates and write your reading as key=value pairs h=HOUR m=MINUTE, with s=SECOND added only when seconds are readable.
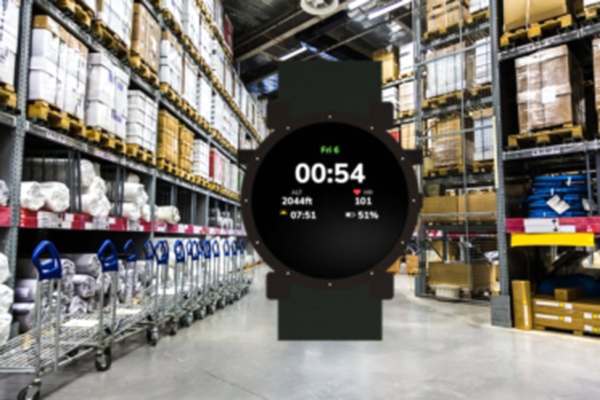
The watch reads h=0 m=54
